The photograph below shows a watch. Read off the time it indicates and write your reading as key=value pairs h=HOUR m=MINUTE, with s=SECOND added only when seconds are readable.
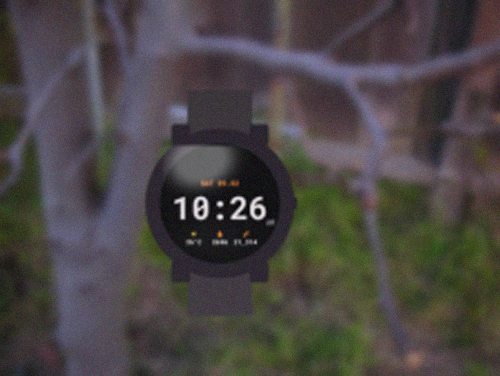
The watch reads h=10 m=26
